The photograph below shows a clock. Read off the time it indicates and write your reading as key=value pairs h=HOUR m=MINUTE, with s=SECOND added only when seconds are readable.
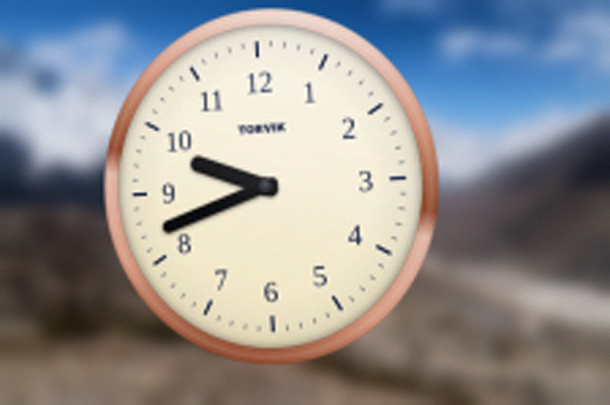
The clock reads h=9 m=42
